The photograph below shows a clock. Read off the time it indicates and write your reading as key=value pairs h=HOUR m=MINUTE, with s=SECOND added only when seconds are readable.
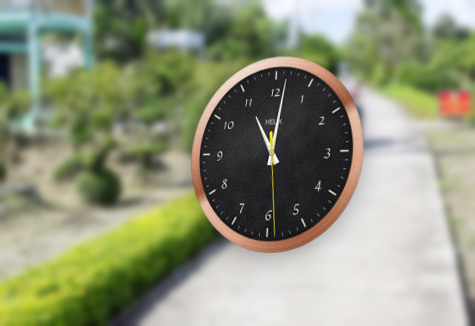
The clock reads h=11 m=1 s=29
